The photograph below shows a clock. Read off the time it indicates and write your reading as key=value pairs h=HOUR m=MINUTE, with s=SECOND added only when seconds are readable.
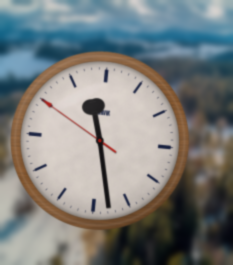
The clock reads h=11 m=27 s=50
